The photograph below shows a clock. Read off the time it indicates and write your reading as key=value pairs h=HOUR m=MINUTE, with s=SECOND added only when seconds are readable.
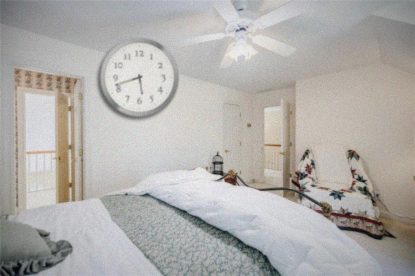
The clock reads h=5 m=42
